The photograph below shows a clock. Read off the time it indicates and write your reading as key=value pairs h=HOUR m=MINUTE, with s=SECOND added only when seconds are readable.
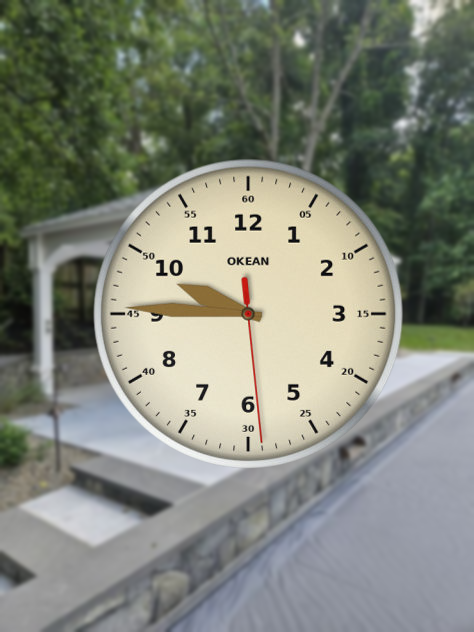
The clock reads h=9 m=45 s=29
